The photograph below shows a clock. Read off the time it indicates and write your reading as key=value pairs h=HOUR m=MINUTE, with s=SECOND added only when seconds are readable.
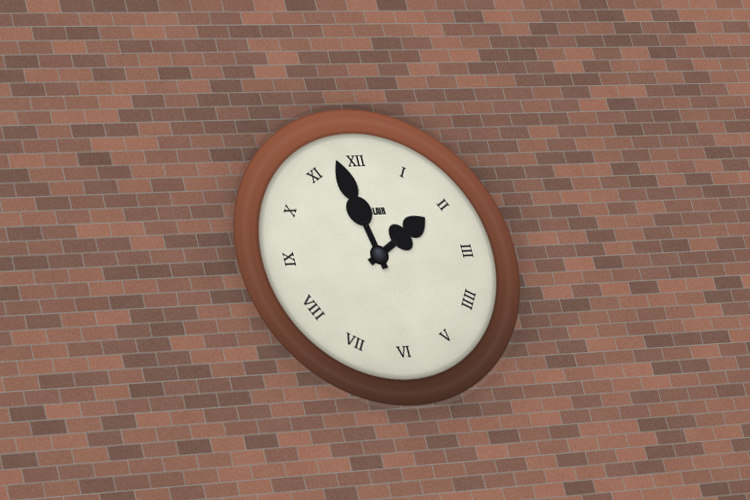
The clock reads h=1 m=58
